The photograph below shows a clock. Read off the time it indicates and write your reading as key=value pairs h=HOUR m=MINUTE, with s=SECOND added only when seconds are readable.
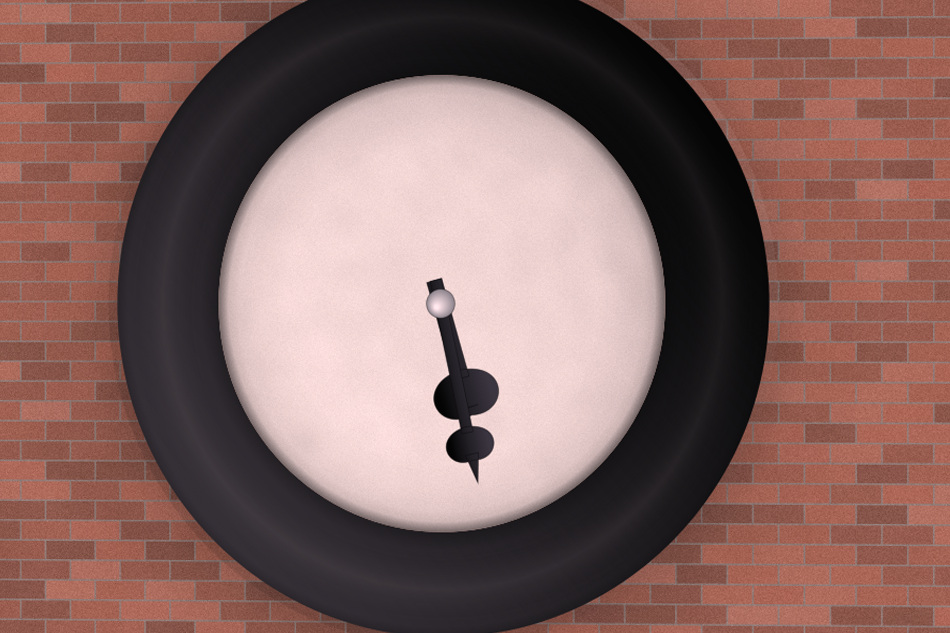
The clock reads h=5 m=28
